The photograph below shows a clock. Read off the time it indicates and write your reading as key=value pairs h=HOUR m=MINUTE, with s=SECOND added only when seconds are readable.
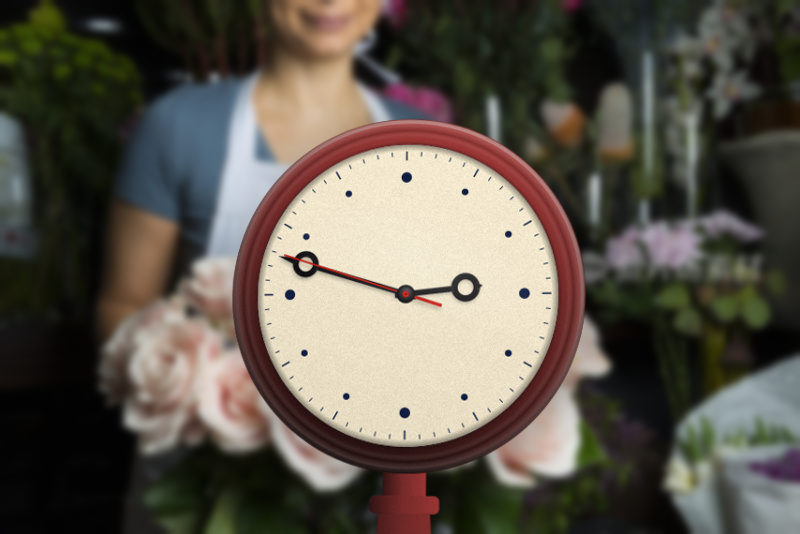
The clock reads h=2 m=47 s=48
